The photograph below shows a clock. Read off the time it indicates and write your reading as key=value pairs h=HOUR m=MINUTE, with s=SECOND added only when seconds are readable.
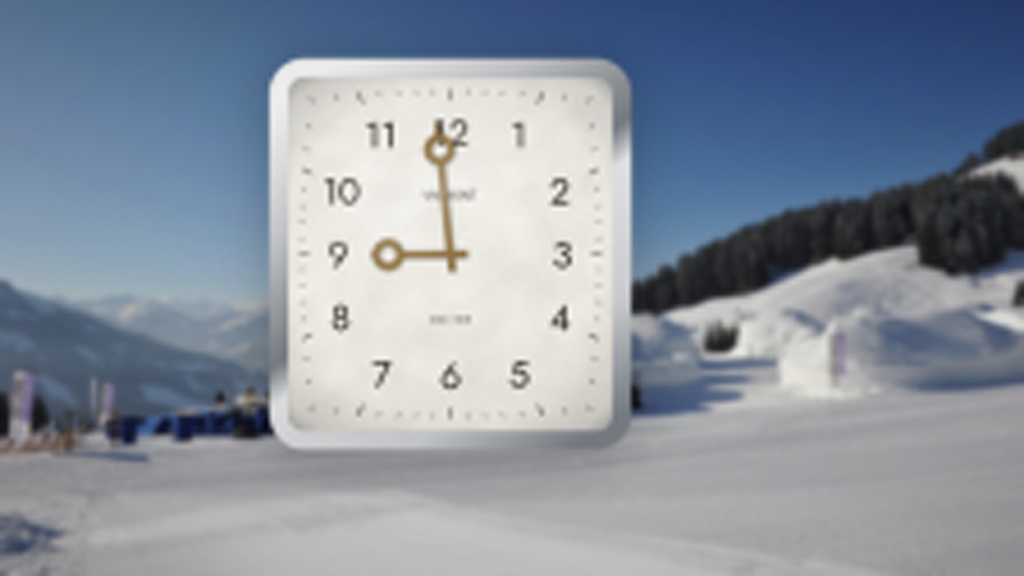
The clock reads h=8 m=59
